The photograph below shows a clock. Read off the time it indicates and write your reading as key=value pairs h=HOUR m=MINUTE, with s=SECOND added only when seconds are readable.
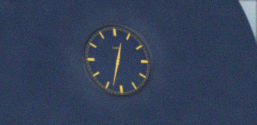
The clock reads h=12 m=33
